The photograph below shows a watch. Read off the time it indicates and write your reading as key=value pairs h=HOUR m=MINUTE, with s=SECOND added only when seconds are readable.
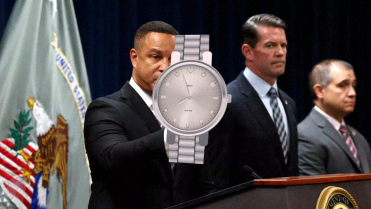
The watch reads h=7 m=57
